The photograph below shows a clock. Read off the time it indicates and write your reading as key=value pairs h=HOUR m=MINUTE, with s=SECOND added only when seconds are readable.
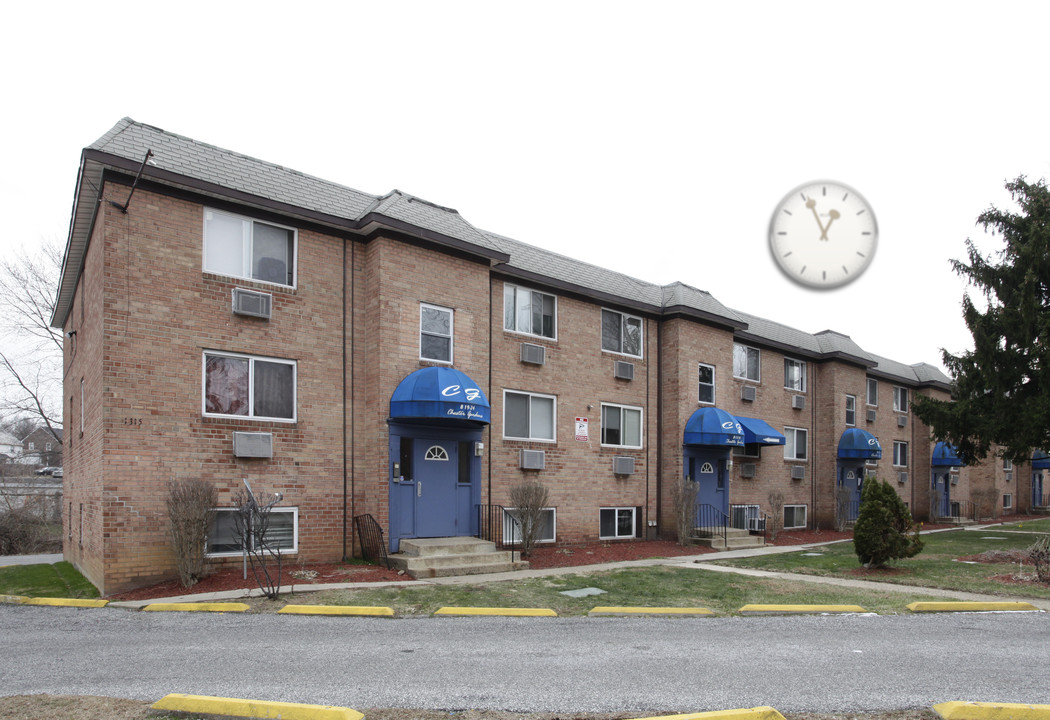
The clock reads h=12 m=56
